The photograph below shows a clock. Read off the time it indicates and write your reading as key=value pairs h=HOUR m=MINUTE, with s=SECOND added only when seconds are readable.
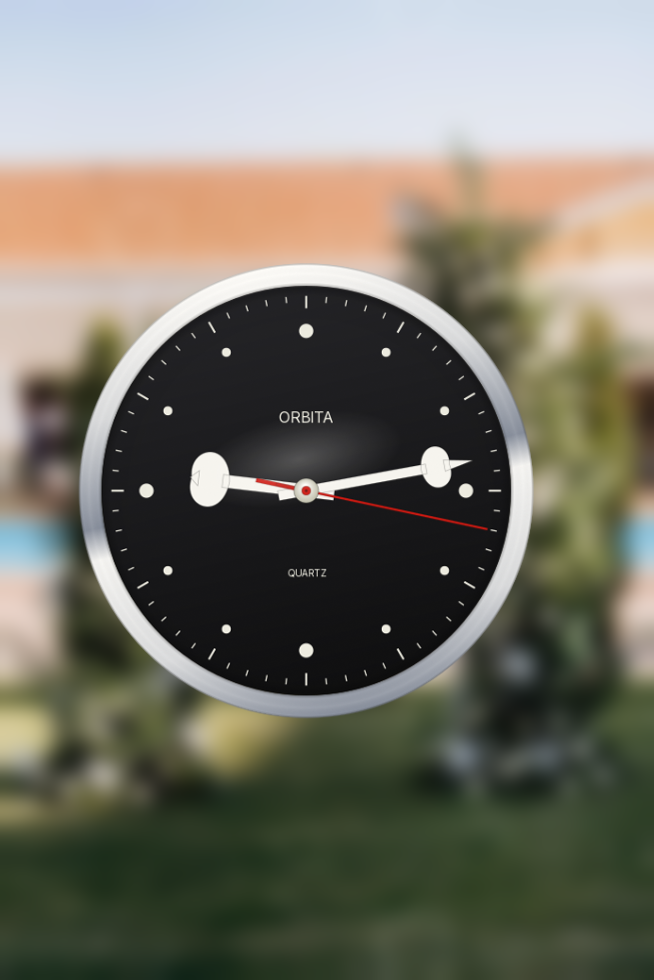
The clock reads h=9 m=13 s=17
